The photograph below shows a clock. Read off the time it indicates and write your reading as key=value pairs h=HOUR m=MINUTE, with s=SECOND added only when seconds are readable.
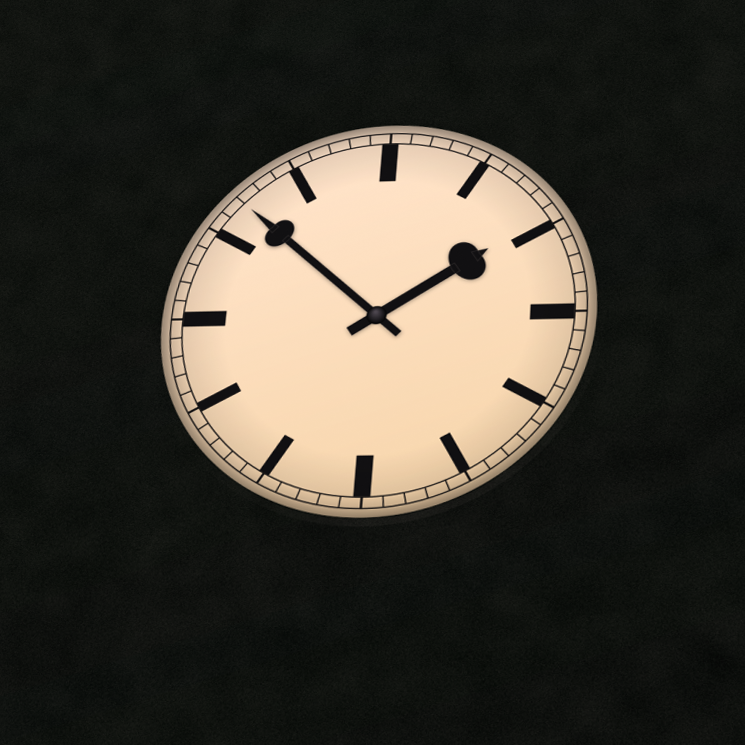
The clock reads h=1 m=52
